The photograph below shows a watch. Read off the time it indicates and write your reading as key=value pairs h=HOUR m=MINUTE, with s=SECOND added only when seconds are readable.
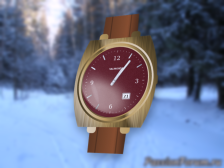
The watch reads h=1 m=6
